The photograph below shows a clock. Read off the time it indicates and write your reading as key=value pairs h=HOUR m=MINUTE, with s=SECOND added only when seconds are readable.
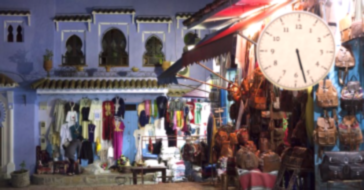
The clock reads h=5 m=27
